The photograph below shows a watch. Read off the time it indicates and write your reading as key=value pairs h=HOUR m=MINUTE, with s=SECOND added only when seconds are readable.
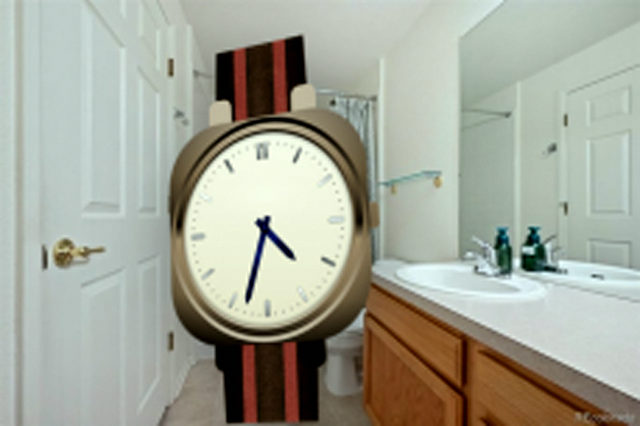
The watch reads h=4 m=33
